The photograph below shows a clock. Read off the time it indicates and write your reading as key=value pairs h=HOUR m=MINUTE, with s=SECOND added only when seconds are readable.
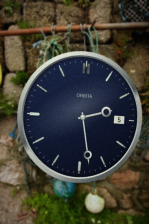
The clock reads h=2 m=28
